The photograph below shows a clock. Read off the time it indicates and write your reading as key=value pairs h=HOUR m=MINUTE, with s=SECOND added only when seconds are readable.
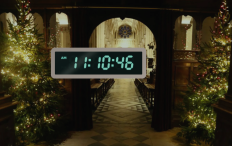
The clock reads h=11 m=10 s=46
